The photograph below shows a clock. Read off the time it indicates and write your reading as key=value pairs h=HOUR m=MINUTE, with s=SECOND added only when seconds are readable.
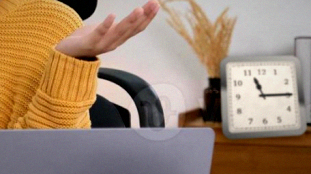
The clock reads h=11 m=15
